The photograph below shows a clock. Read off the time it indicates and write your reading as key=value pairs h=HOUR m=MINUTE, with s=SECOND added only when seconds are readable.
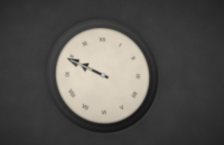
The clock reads h=9 m=49
